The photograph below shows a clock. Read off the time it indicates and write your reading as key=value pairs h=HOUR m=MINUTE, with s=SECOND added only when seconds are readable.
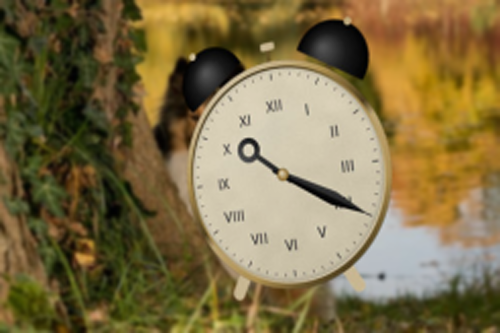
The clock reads h=10 m=20
